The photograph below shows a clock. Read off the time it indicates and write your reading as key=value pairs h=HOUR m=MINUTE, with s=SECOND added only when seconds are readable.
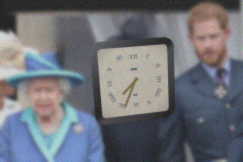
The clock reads h=7 m=34
